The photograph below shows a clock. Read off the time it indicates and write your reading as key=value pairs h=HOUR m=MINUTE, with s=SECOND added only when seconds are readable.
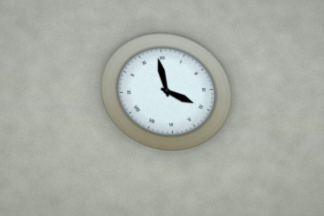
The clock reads h=3 m=59
